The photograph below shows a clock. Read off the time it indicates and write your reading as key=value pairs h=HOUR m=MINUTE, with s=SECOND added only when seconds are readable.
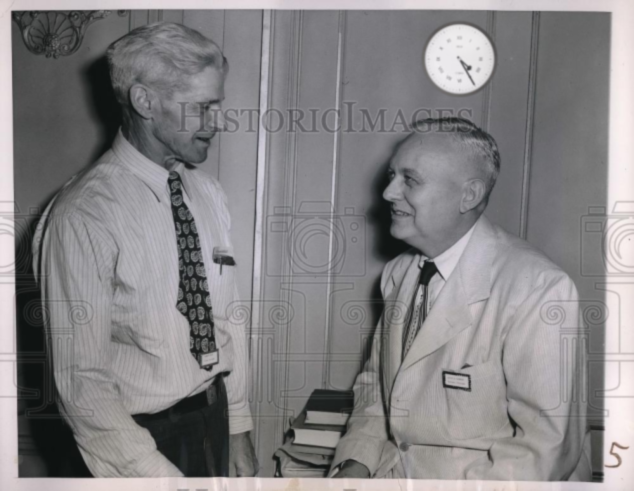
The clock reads h=4 m=25
